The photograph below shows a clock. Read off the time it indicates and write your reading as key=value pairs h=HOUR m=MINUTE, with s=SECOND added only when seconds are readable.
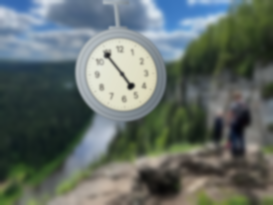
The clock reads h=4 m=54
